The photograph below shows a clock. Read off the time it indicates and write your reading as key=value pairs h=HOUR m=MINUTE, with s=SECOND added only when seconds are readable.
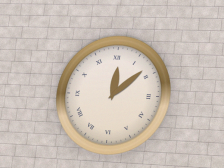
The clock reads h=12 m=8
